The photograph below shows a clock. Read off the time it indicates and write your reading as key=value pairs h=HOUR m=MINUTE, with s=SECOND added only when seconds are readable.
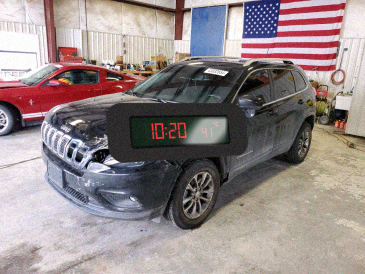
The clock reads h=10 m=20
